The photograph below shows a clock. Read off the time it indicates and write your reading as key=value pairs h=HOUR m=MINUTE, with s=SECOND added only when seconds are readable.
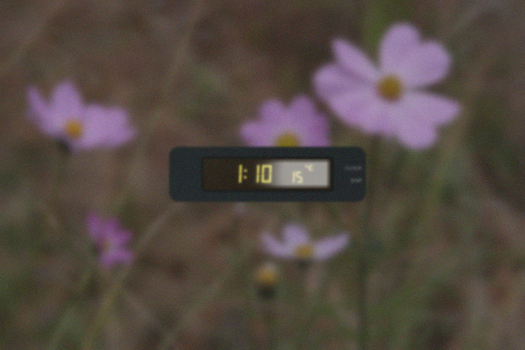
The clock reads h=1 m=10
